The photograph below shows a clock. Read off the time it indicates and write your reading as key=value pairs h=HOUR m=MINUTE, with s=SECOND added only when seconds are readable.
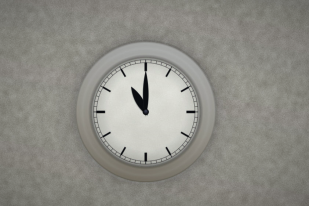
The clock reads h=11 m=0
